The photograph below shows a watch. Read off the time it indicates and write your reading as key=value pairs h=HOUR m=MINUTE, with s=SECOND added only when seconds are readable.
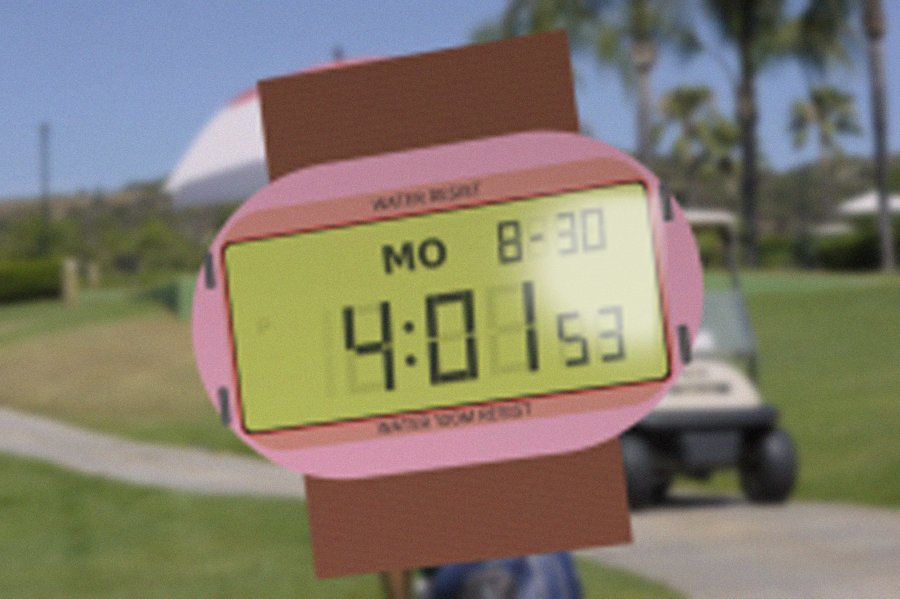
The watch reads h=4 m=1 s=53
